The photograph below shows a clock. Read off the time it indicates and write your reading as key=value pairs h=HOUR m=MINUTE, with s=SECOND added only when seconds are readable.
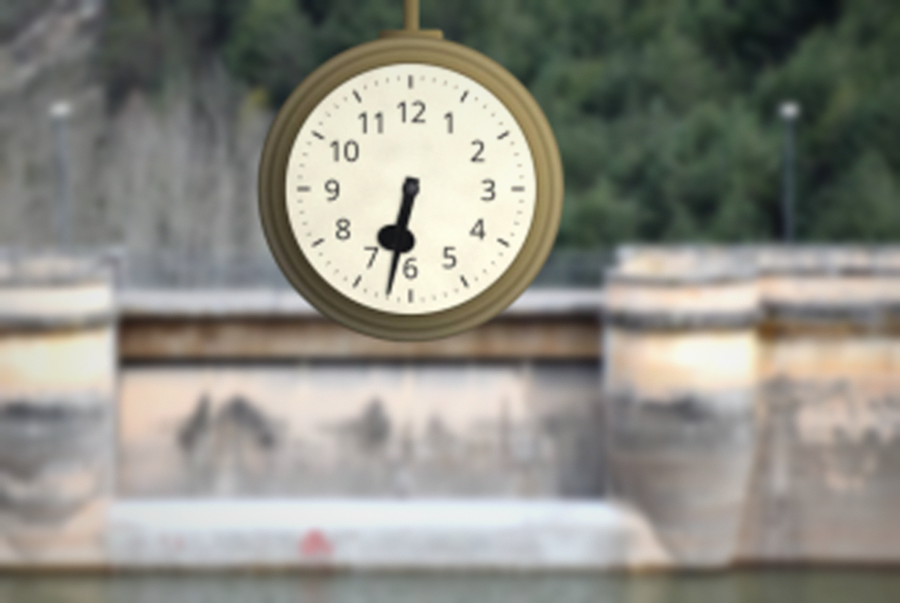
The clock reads h=6 m=32
